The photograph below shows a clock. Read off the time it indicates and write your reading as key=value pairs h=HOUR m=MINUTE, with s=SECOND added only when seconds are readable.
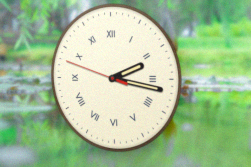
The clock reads h=2 m=16 s=48
